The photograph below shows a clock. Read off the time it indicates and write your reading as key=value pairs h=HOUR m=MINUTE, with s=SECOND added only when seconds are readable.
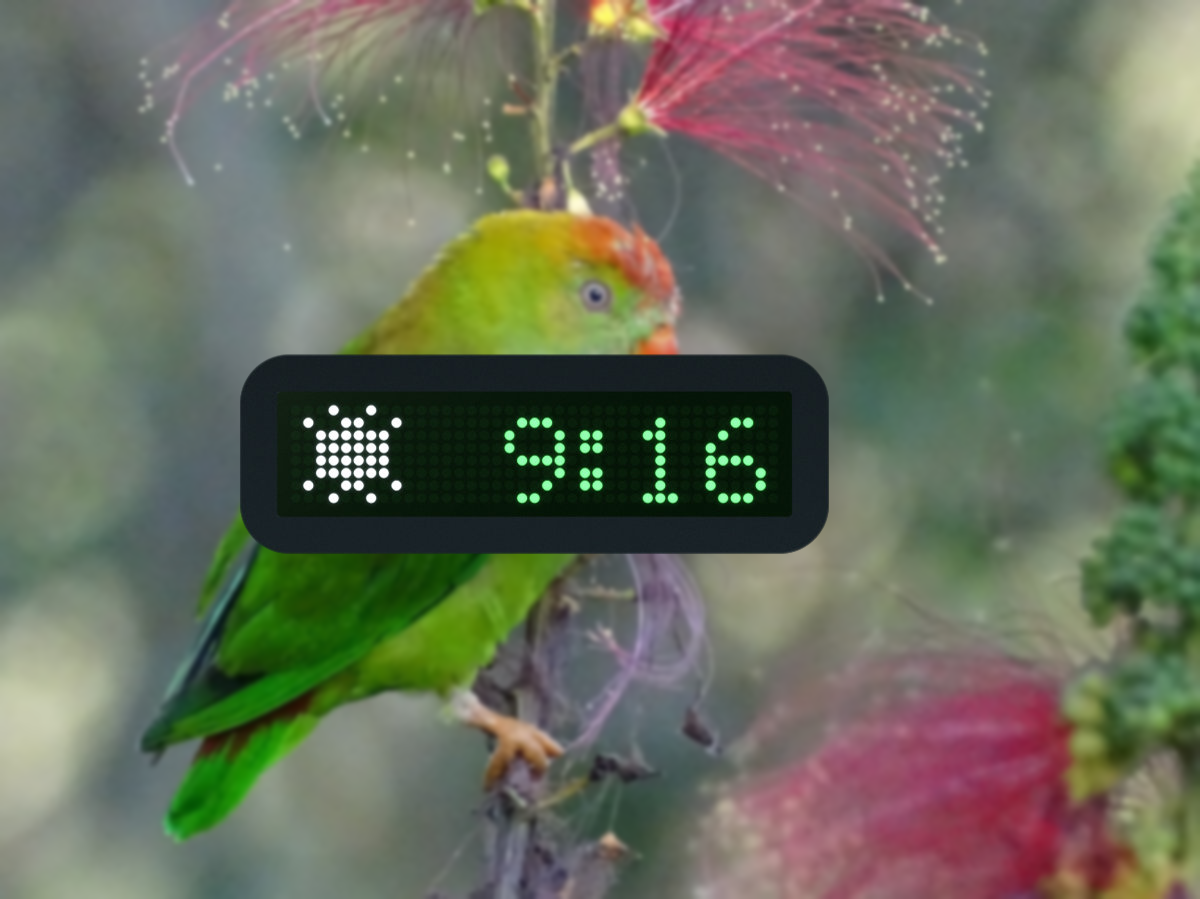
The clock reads h=9 m=16
